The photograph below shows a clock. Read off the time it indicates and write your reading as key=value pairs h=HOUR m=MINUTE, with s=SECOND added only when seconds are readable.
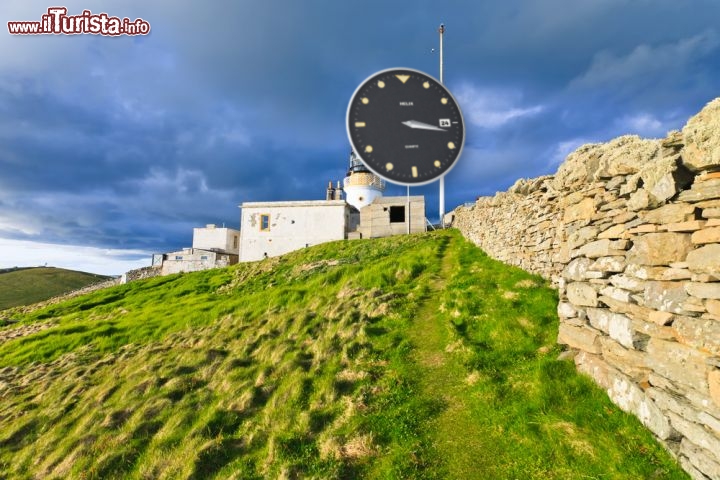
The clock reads h=3 m=17
